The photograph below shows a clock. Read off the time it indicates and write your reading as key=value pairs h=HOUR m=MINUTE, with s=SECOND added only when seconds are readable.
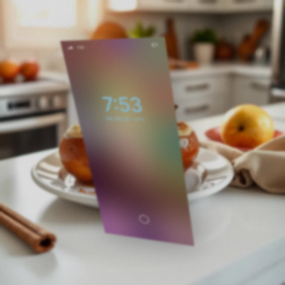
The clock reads h=7 m=53
